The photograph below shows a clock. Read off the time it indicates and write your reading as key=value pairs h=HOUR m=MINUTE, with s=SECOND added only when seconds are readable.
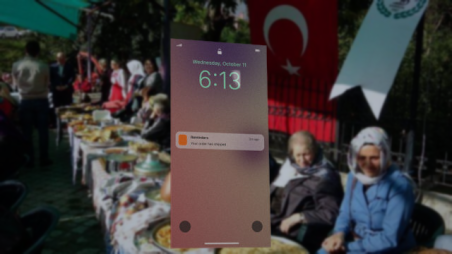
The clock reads h=6 m=13
